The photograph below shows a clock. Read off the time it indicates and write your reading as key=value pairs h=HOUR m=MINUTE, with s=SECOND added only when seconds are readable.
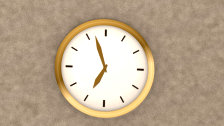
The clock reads h=6 m=57
